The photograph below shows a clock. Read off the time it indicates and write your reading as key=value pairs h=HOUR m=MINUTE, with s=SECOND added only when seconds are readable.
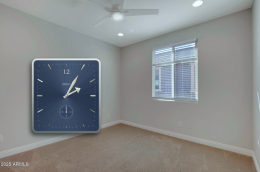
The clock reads h=2 m=5
